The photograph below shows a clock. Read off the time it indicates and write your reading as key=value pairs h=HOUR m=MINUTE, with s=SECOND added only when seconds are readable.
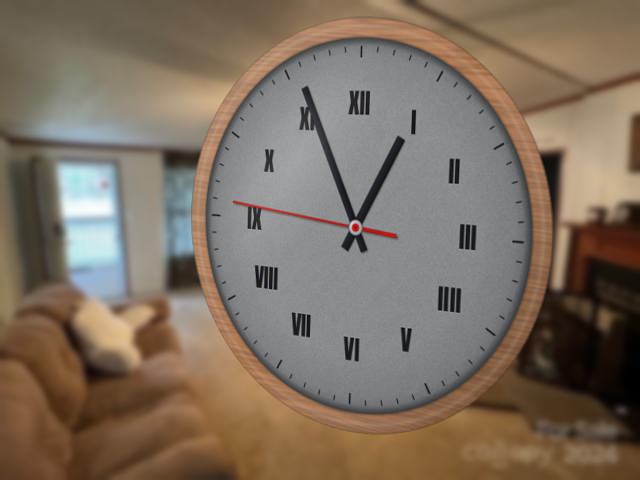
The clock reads h=12 m=55 s=46
